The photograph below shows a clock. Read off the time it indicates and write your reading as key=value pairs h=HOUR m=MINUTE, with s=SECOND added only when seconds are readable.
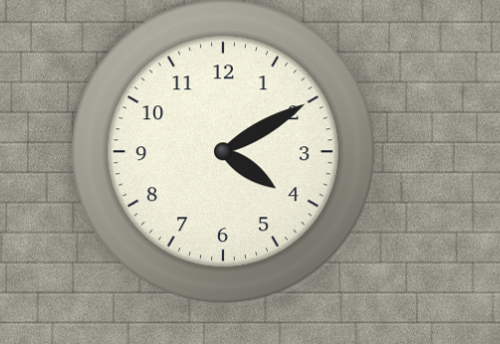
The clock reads h=4 m=10
